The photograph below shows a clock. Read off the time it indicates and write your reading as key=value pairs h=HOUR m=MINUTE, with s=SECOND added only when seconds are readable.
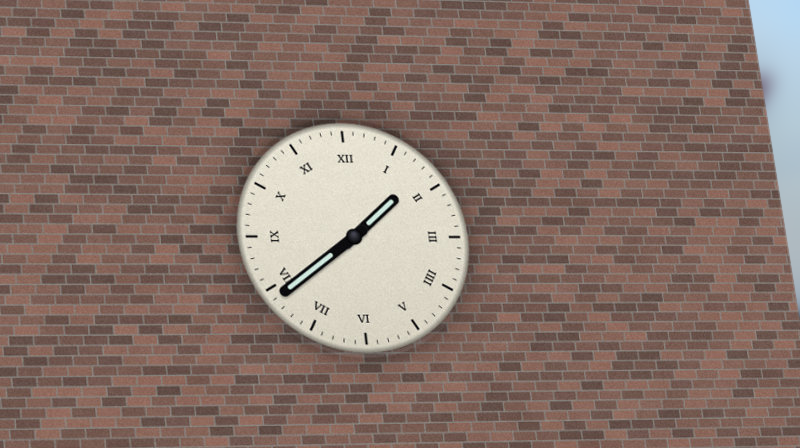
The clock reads h=1 m=39
